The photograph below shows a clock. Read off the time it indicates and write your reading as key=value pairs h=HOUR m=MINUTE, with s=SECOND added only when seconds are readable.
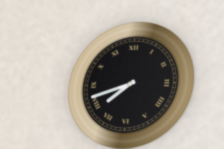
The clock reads h=7 m=42
